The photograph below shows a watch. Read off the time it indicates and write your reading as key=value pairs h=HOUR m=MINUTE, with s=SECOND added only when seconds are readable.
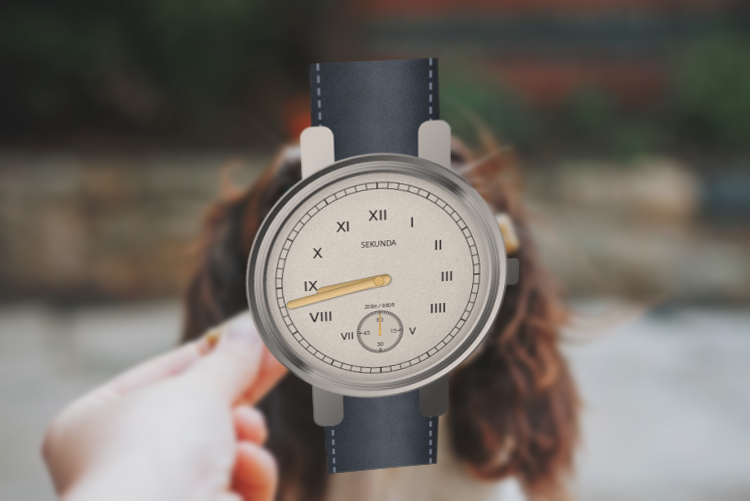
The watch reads h=8 m=43
